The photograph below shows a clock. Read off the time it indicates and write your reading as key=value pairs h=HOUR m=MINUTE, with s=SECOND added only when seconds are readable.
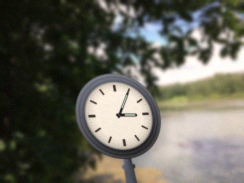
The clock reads h=3 m=5
